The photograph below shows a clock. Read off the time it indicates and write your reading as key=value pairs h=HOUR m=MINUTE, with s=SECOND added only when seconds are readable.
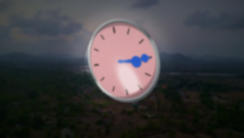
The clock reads h=3 m=15
